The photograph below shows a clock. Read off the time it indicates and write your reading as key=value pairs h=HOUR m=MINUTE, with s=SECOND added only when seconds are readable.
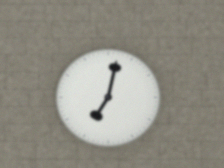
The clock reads h=7 m=2
